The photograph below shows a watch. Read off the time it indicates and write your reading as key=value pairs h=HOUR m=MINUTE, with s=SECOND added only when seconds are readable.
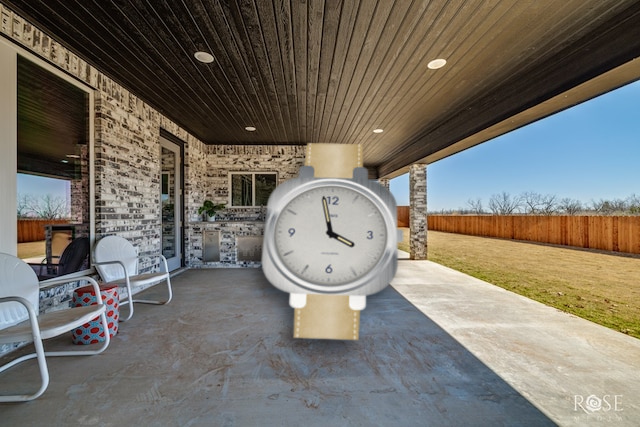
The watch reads h=3 m=58
